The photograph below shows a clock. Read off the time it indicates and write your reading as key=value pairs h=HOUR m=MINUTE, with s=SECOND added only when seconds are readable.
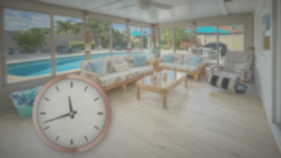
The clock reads h=11 m=42
